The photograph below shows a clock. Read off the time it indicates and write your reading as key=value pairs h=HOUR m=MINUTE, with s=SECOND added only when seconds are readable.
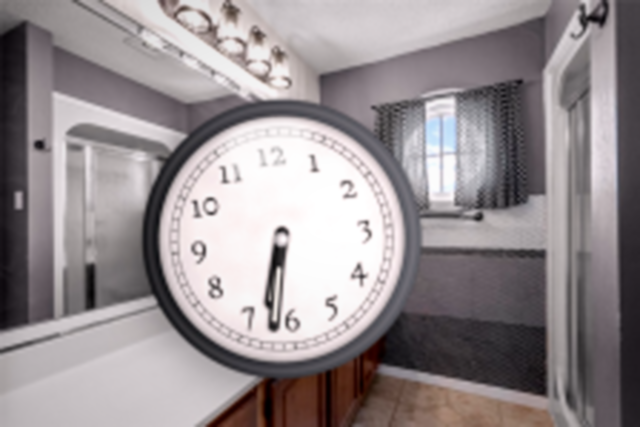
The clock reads h=6 m=32
